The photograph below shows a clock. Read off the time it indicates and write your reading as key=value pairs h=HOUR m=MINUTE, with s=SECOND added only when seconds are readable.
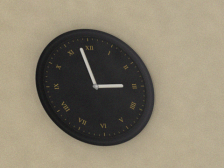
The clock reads h=2 m=58
